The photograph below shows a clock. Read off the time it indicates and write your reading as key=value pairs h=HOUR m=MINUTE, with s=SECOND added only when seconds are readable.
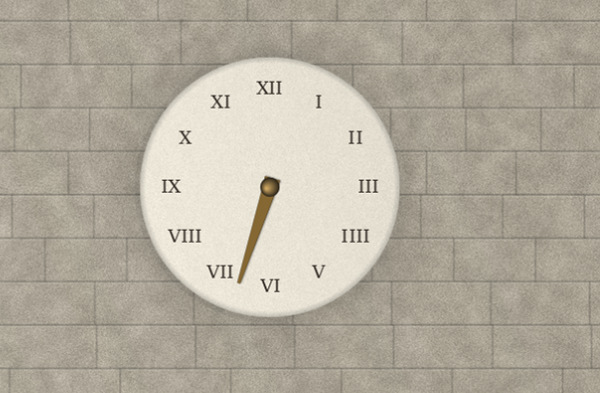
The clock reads h=6 m=33
